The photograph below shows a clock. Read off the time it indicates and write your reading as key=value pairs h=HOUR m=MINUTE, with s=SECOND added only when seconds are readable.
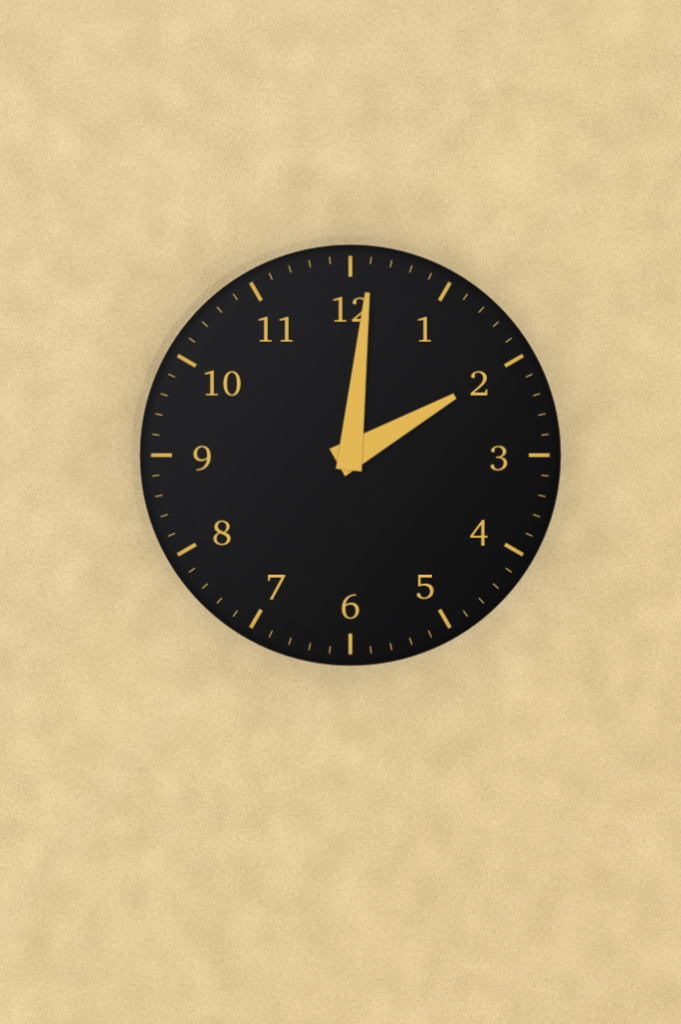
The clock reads h=2 m=1
